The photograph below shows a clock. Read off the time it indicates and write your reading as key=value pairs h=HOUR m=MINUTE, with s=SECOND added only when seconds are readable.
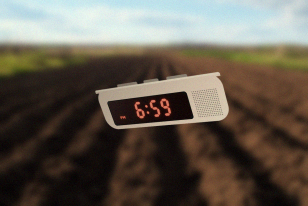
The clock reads h=6 m=59
